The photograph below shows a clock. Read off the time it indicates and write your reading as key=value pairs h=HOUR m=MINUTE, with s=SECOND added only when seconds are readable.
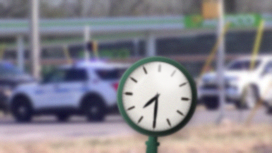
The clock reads h=7 m=30
